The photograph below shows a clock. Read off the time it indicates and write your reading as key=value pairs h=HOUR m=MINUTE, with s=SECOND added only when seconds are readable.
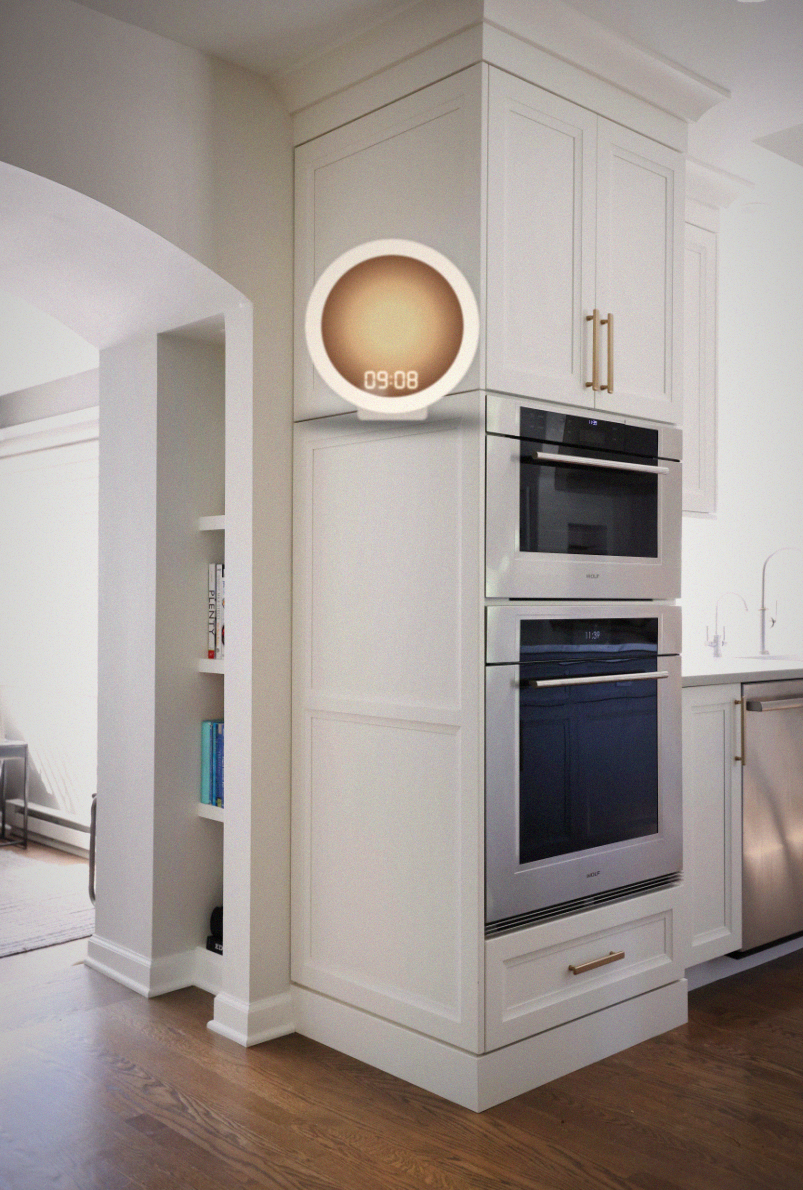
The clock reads h=9 m=8
